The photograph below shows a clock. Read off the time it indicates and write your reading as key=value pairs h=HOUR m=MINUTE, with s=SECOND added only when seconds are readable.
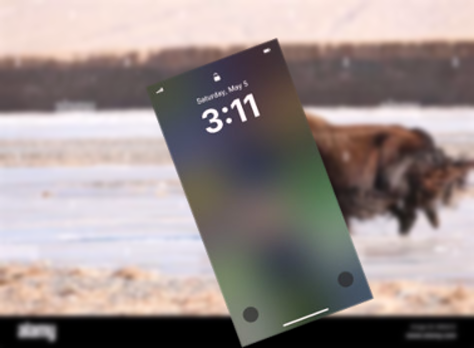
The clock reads h=3 m=11
